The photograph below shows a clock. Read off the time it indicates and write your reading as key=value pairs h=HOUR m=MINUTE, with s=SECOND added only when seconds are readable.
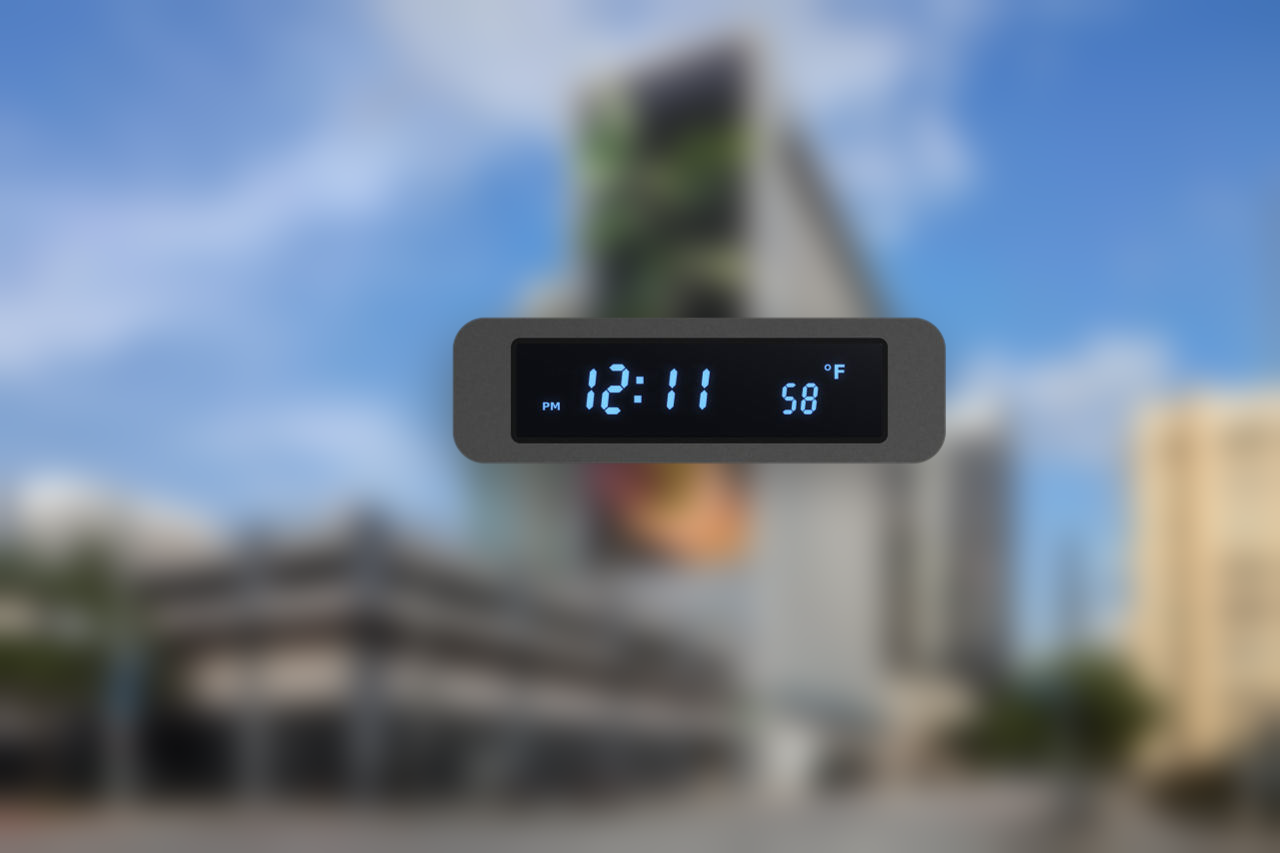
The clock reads h=12 m=11
